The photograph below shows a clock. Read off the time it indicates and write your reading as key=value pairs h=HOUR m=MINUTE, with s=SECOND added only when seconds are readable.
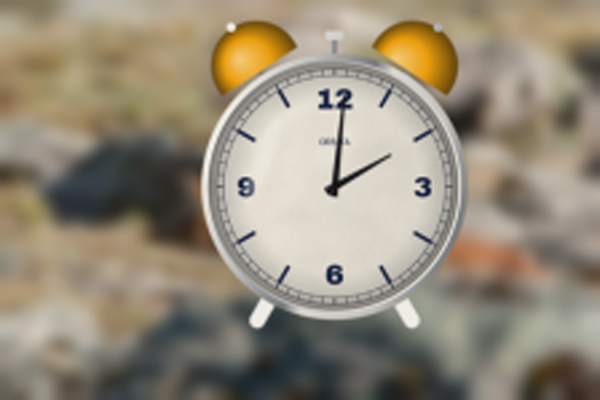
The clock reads h=2 m=1
